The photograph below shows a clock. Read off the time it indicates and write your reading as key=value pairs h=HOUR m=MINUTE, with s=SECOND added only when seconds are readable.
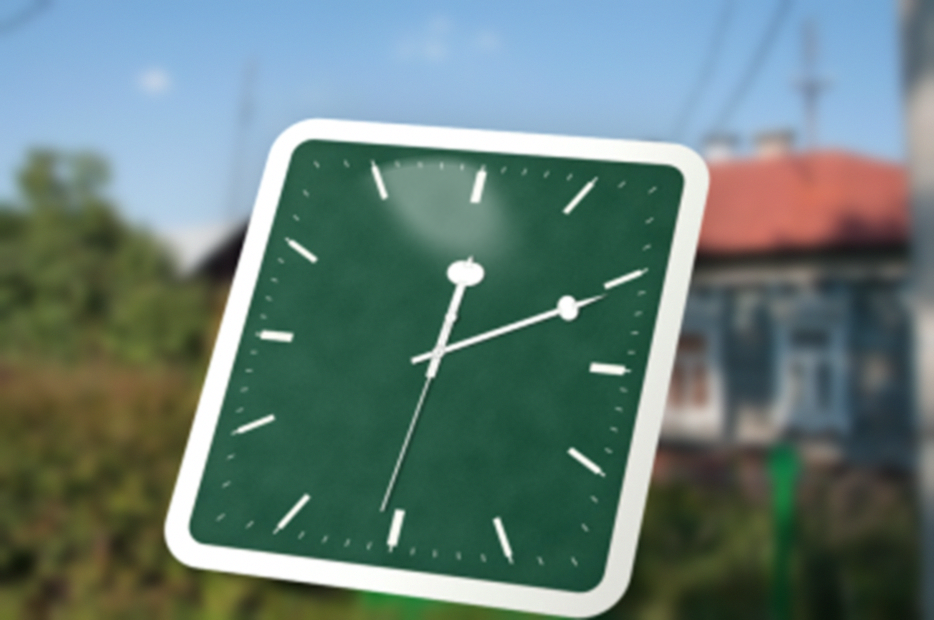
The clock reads h=12 m=10 s=31
